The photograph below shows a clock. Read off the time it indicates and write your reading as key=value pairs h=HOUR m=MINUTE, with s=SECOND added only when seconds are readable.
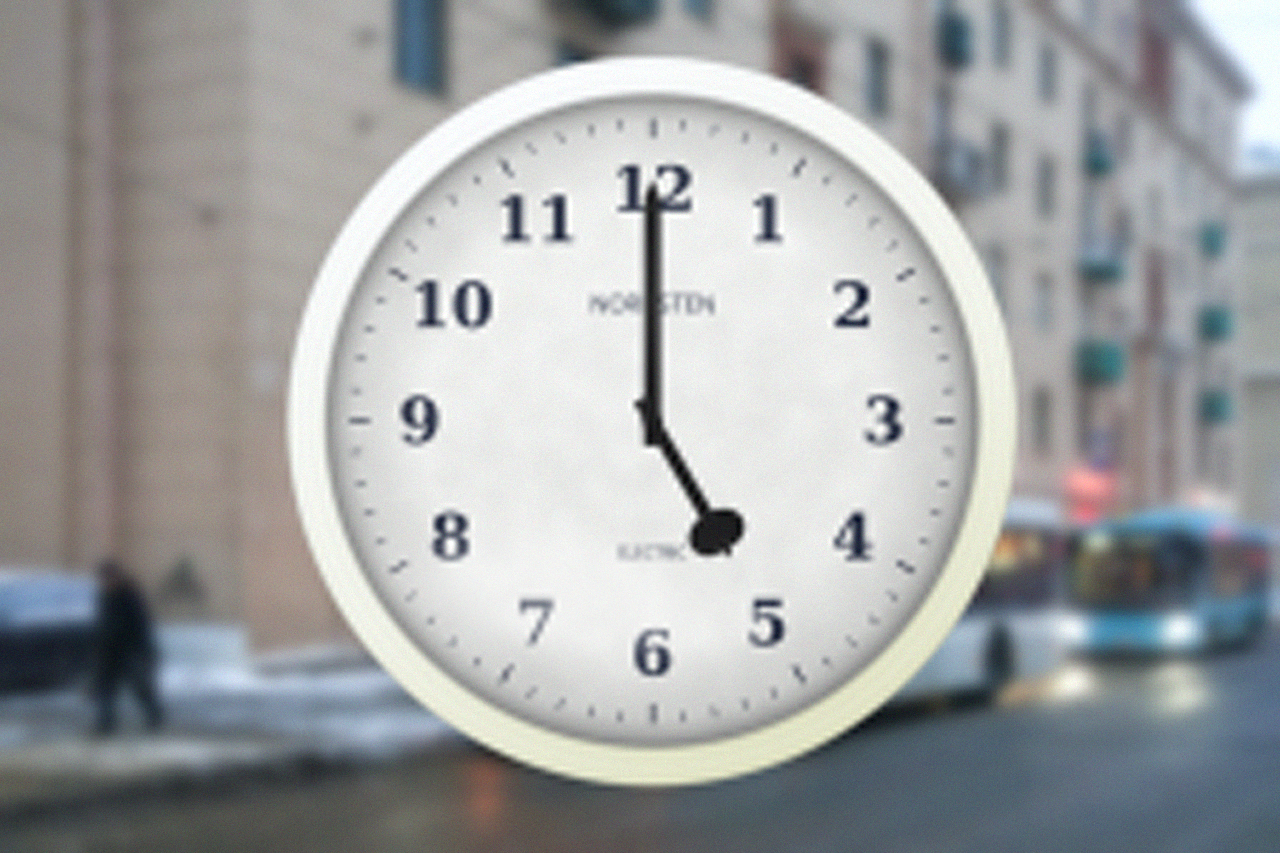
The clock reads h=5 m=0
